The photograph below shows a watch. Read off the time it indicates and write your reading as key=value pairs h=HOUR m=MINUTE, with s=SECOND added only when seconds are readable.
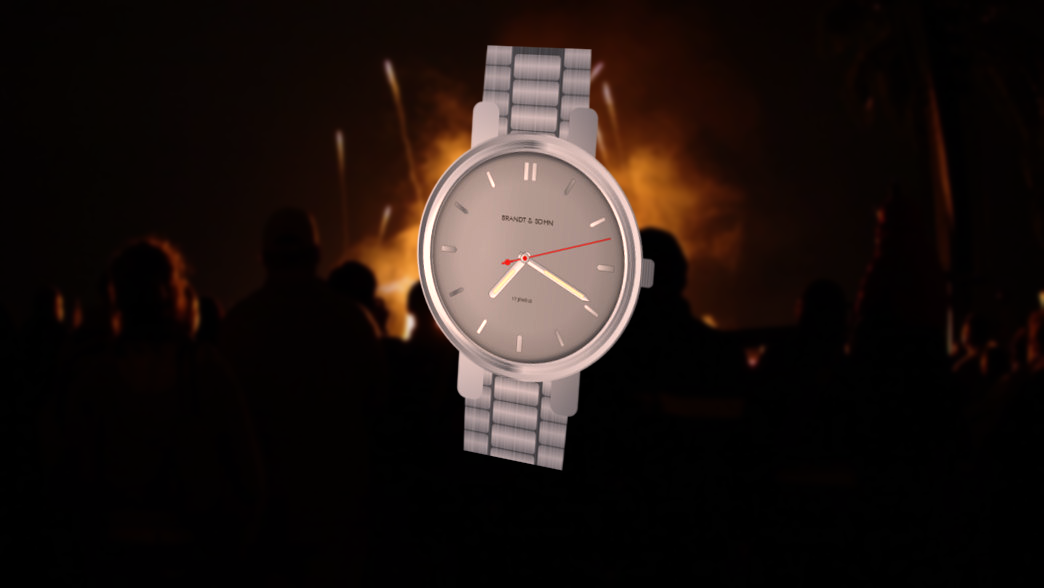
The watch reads h=7 m=19 s=12
